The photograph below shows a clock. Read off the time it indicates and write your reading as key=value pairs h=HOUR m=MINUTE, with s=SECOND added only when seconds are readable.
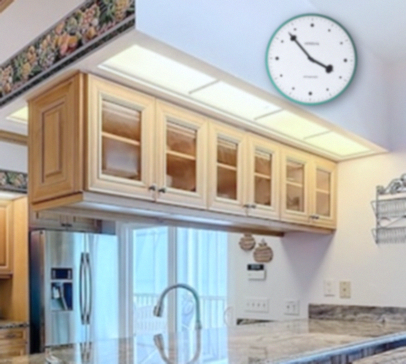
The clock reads h=3 m=53
